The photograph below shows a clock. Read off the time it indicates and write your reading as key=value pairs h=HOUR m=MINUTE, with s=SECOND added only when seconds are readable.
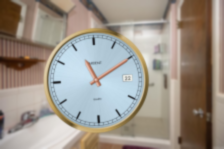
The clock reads h=11 m=10
